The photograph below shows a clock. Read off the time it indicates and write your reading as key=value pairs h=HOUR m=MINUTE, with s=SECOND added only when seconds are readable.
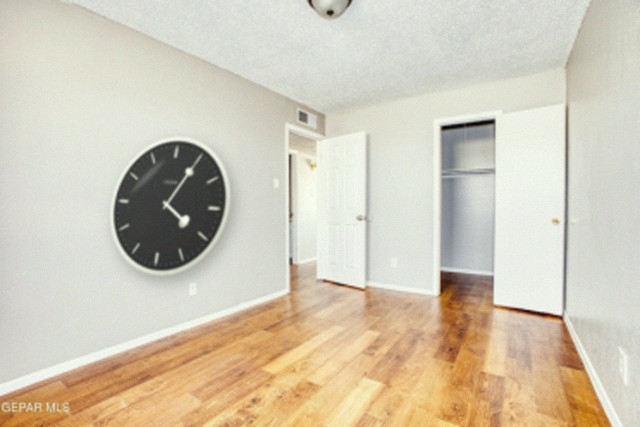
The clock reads h=4 m=5
